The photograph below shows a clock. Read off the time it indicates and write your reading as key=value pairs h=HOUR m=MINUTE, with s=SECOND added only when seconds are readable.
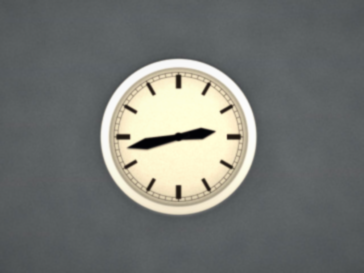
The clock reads h=2 m=43
